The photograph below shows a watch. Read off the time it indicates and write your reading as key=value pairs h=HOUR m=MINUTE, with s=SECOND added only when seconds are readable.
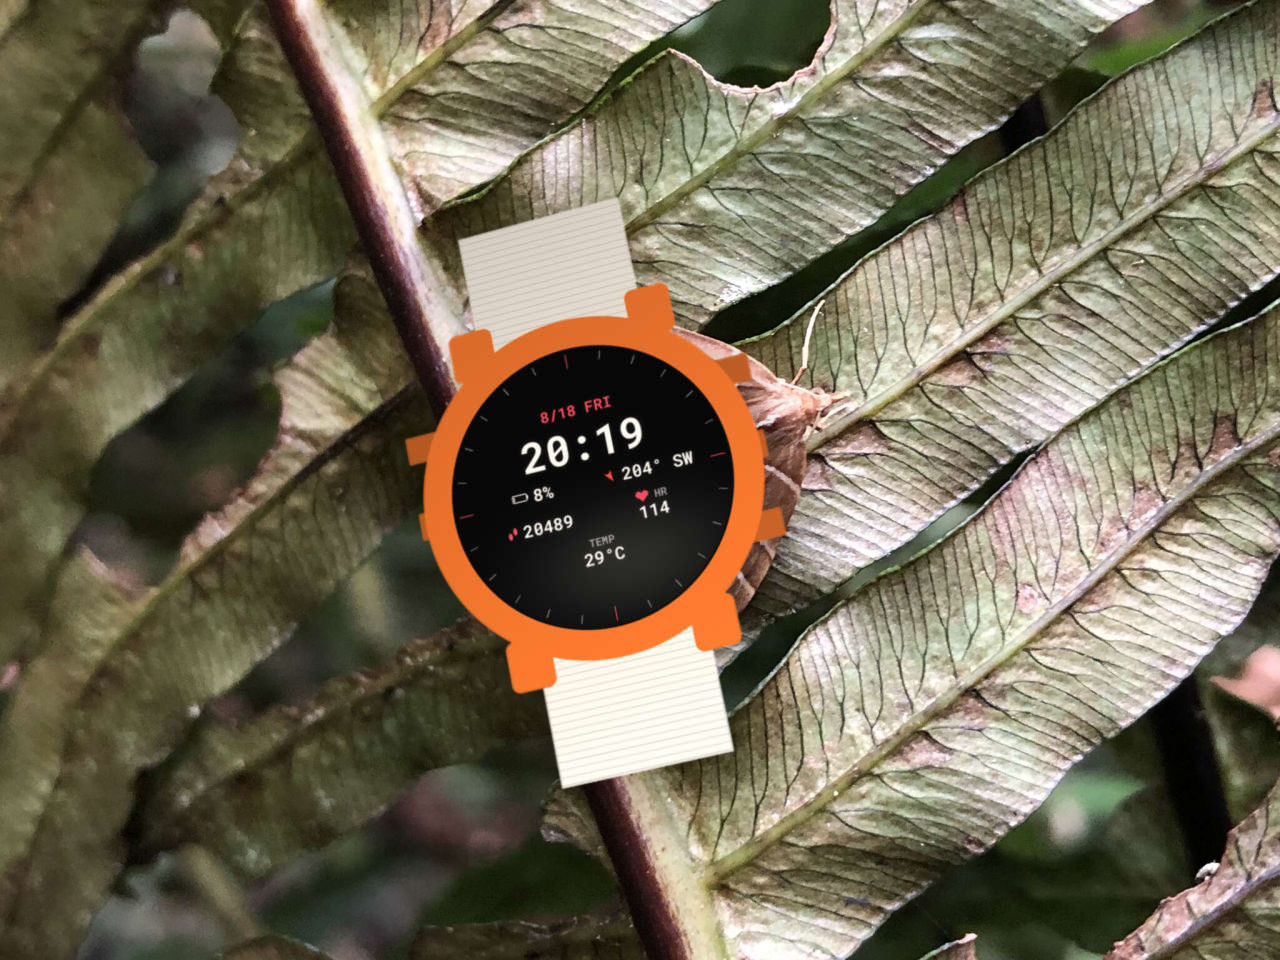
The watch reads h=20 m=19
